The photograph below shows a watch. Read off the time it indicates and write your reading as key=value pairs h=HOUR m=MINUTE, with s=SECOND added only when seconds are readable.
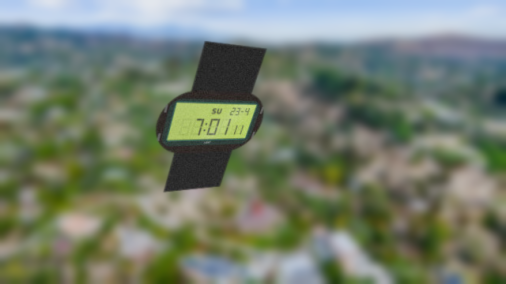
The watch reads h=7 m=1 s=11
